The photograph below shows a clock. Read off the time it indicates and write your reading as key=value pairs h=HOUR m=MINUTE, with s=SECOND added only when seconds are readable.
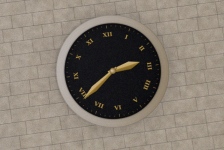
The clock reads h=2 m=39
